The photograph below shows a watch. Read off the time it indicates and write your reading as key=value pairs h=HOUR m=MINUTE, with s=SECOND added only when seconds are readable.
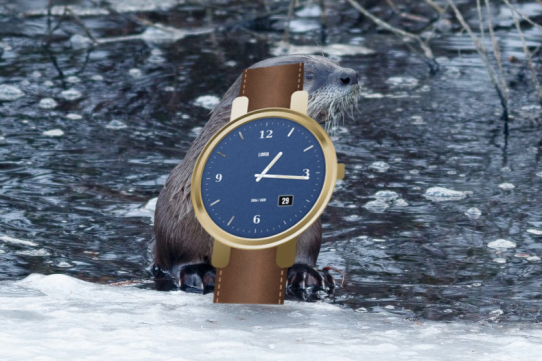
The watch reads h=1 m=16
